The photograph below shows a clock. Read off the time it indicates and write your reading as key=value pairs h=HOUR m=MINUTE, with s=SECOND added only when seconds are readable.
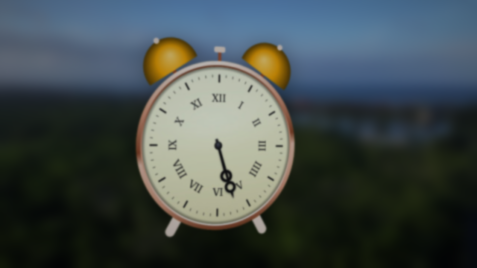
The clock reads h=5 m=27
